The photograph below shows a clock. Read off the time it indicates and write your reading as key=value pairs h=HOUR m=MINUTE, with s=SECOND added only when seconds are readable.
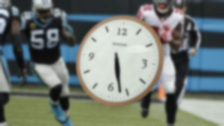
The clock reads h=5 m=27
